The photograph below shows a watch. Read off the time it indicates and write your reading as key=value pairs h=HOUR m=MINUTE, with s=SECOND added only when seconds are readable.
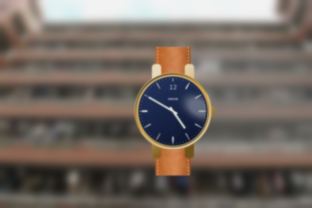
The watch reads h=4 m=50
